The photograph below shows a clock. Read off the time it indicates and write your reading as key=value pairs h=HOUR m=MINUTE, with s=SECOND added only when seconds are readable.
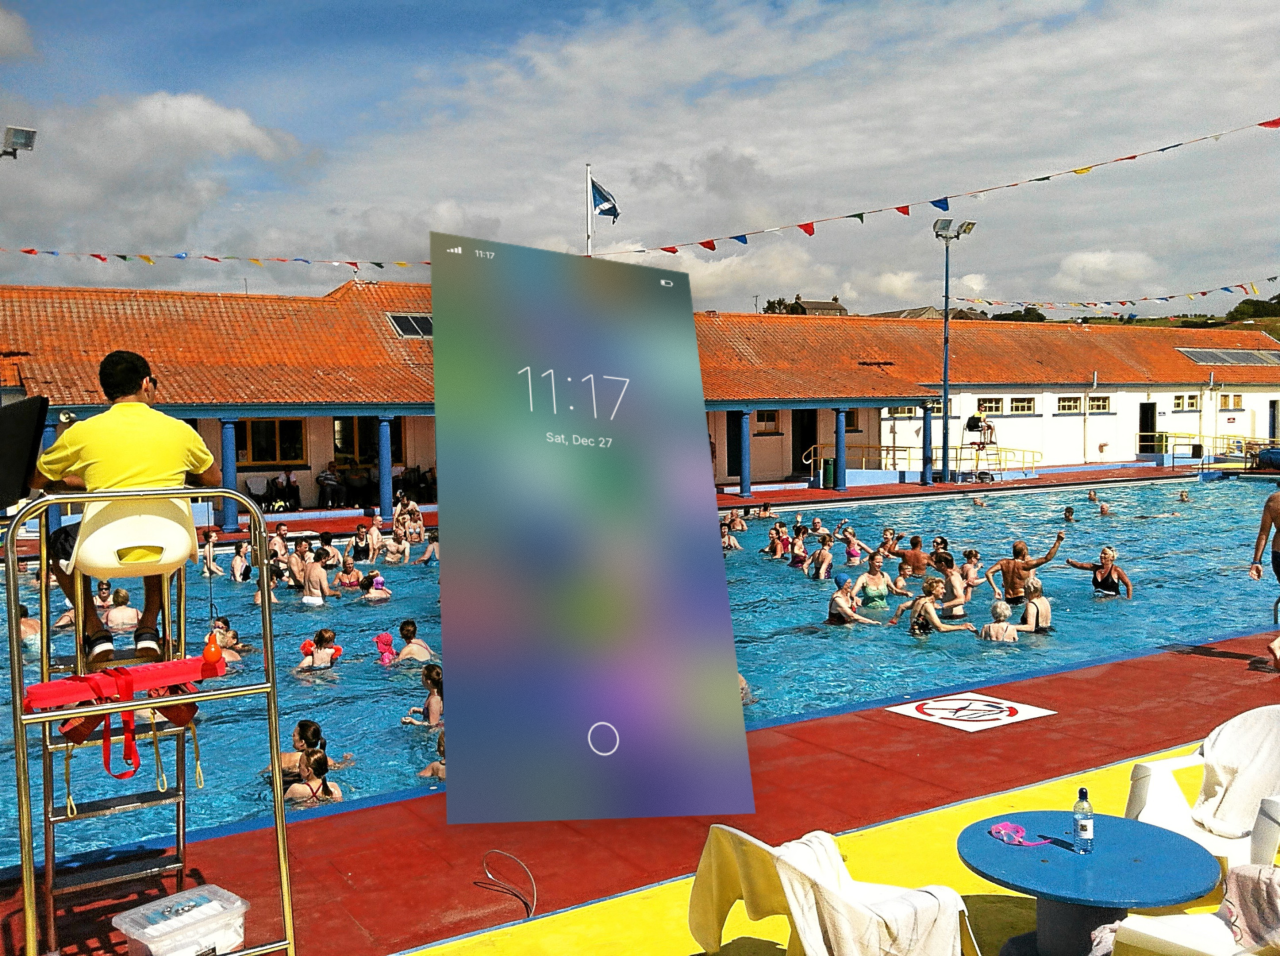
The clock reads h=11 m=17
